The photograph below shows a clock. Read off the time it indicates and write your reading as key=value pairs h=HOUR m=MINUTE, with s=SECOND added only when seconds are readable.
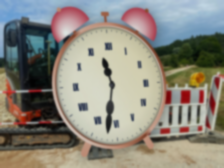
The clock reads h=11 m=32
